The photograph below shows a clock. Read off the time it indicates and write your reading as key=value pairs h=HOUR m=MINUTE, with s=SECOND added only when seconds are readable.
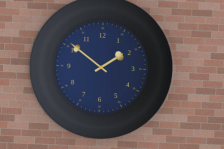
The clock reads h=1 m=51
